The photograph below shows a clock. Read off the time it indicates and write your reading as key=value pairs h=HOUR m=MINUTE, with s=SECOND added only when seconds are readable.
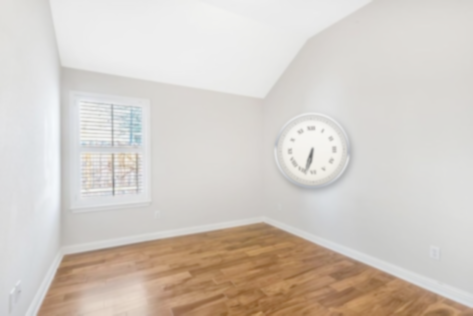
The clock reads h=6 m=33
